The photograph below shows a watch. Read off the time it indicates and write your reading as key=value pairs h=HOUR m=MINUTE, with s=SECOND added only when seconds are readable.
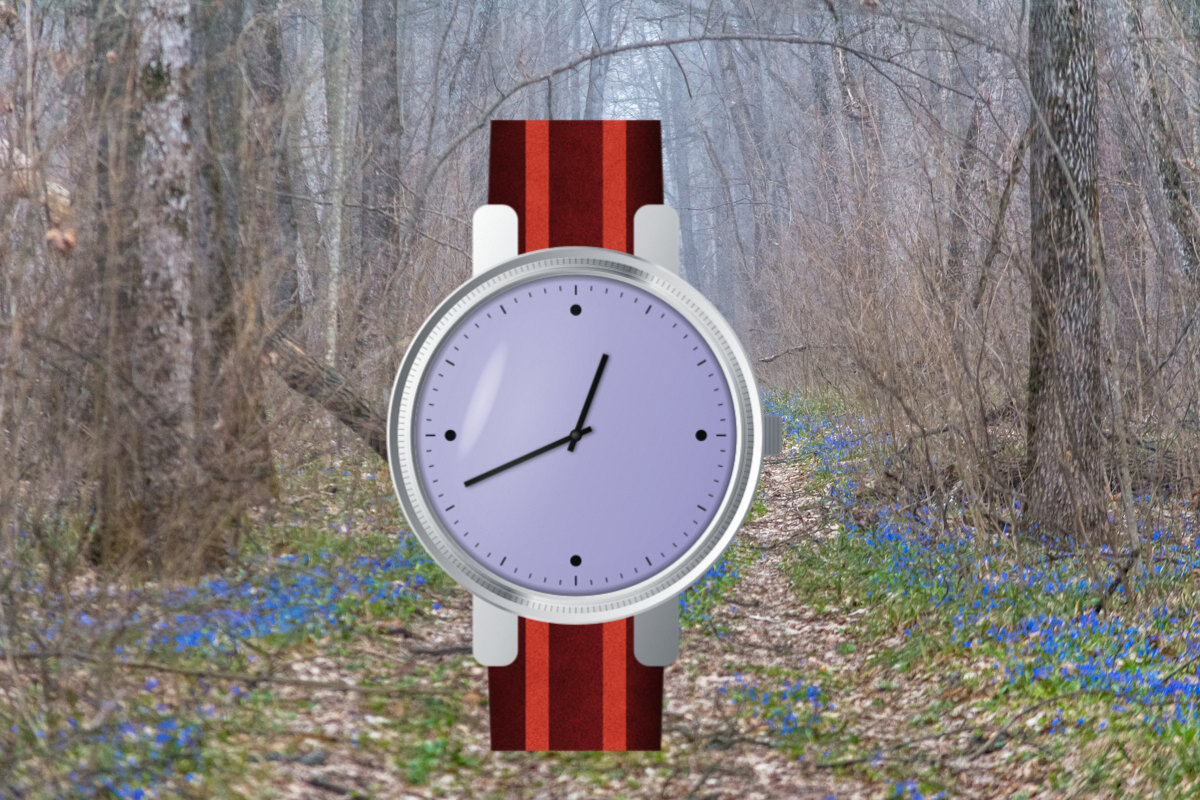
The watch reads h=12 m=41
